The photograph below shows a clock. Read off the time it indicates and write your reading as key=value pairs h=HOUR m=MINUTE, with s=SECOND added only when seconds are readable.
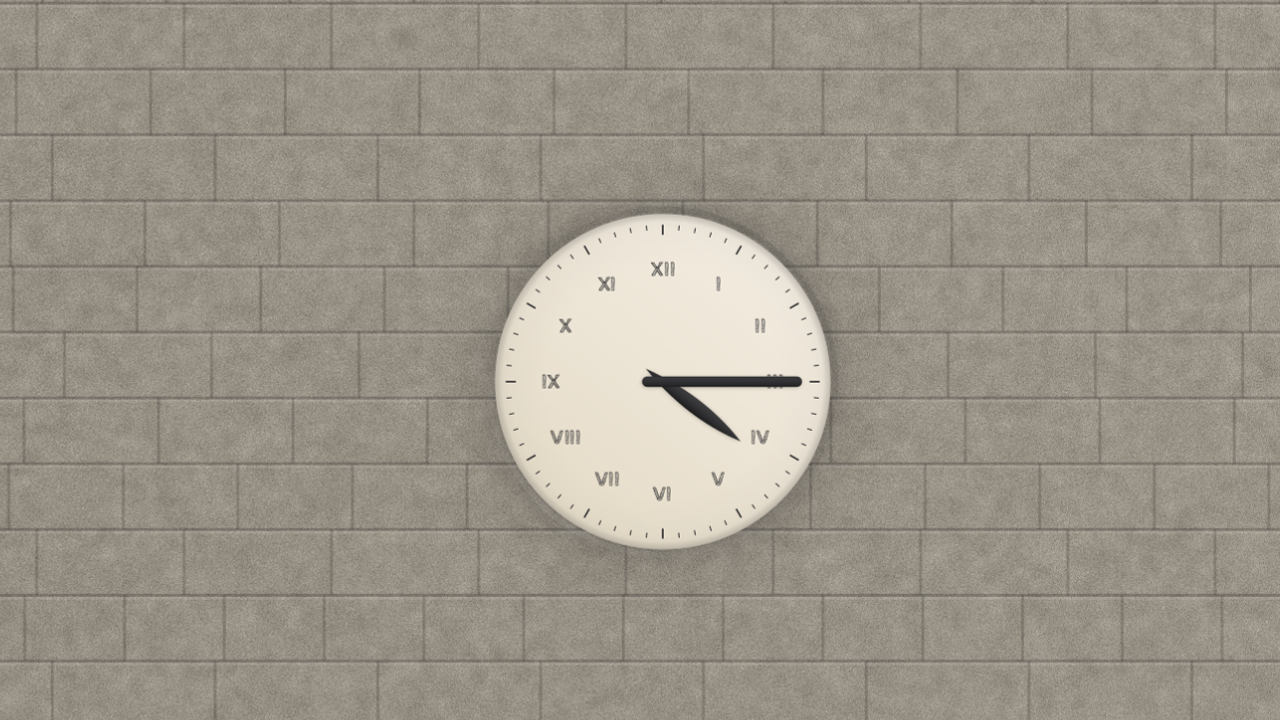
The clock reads h=4 m=15
